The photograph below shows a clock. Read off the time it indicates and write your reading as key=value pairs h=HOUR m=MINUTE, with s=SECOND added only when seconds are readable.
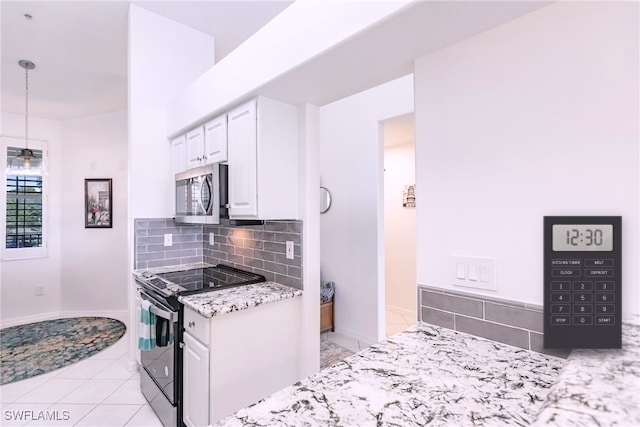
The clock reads h=12 m=30
